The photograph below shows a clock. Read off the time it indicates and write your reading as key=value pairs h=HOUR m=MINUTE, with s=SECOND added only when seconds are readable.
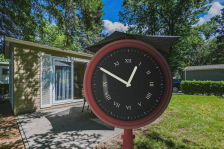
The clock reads h=12 m=50
